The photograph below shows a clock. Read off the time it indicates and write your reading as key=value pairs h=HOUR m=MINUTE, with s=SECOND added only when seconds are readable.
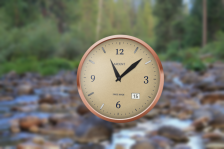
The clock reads h=11 m=8
